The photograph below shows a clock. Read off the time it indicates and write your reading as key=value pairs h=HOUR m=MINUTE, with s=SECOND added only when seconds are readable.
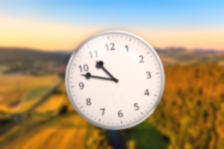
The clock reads h=10 m=48
